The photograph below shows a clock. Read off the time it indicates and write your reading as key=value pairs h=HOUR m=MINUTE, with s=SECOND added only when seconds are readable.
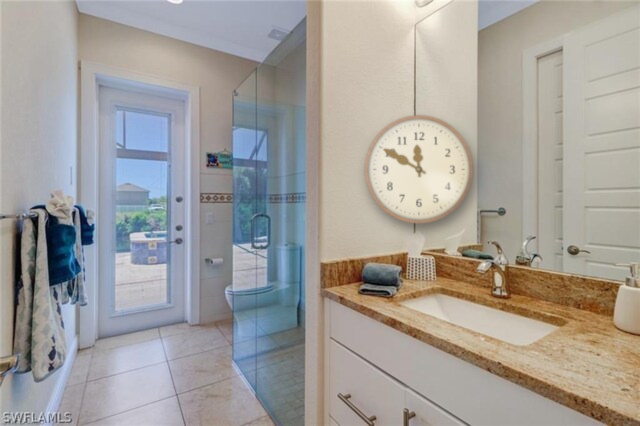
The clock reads h=11 m=50
